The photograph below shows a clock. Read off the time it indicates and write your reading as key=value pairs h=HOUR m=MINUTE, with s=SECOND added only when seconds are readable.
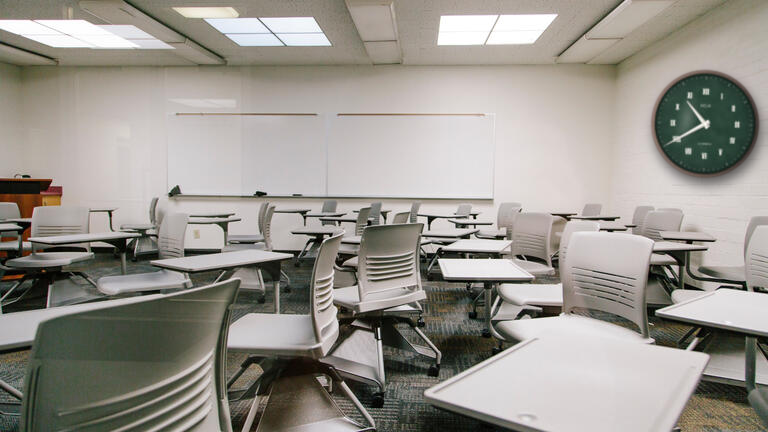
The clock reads h=10 m=40
